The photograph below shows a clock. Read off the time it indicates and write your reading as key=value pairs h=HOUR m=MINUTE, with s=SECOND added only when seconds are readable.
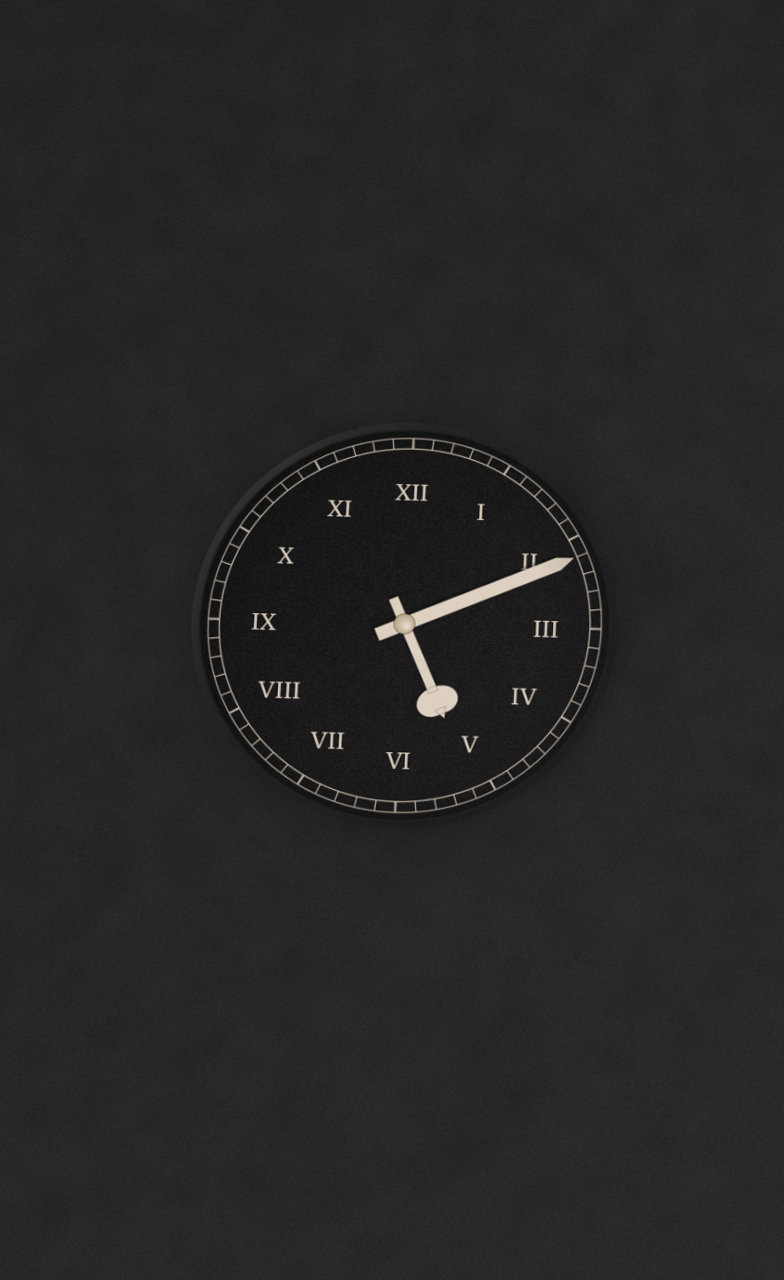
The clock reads h=5 m=11
